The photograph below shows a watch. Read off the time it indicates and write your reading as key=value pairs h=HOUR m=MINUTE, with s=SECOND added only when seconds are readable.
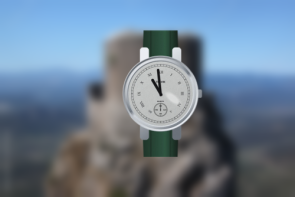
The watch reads h=10 m=59
